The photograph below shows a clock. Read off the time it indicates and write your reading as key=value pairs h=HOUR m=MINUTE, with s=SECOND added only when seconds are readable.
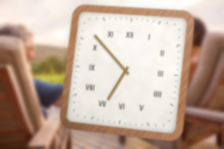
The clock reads h=6 m=52
